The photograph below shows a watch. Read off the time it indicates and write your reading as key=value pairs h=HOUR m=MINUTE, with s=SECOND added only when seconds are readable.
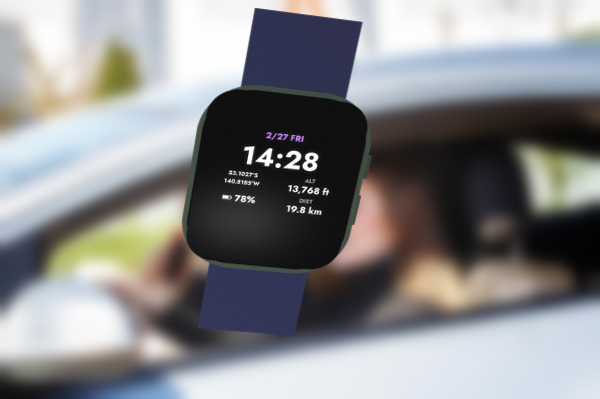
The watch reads h=14 m=28
